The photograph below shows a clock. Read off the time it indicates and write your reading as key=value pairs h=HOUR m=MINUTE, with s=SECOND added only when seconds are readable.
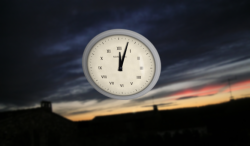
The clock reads h=12 m=3
